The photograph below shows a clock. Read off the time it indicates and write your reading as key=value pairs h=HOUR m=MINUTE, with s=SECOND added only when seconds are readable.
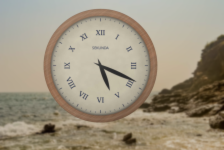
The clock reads h=5 m=19
